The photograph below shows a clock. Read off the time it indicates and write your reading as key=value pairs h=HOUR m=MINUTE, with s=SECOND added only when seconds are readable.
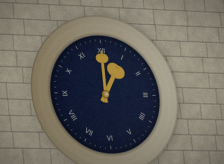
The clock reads h=1 m=0
